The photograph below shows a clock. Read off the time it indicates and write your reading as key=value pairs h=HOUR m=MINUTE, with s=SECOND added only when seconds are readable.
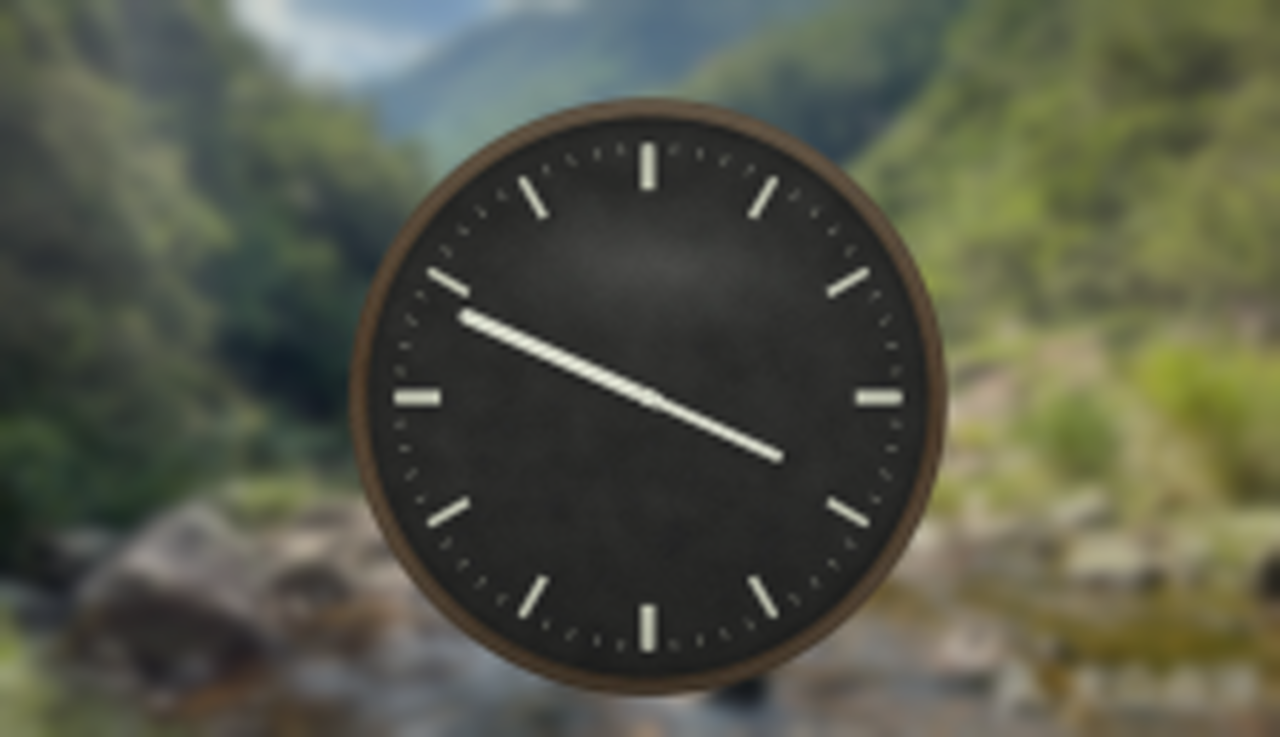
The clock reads h=3 m=49
